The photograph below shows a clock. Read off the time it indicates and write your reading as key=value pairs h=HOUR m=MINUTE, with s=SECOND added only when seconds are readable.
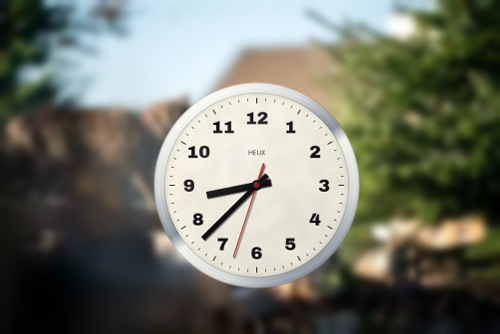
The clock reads h=8 m=37 s=33
